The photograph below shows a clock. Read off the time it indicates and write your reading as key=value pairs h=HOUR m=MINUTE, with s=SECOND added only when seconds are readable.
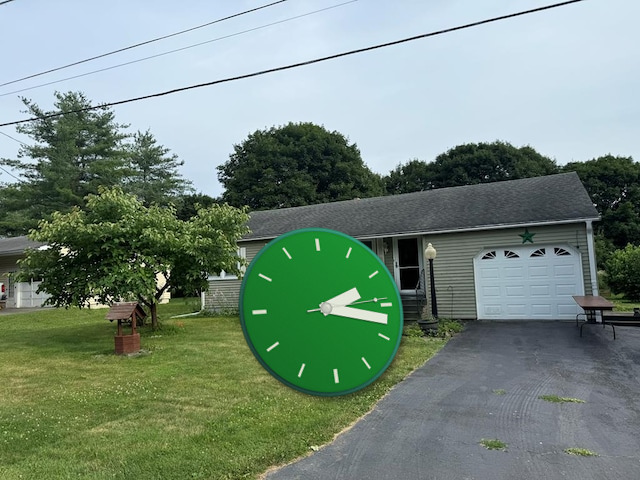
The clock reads h=2 m=17 s=14
